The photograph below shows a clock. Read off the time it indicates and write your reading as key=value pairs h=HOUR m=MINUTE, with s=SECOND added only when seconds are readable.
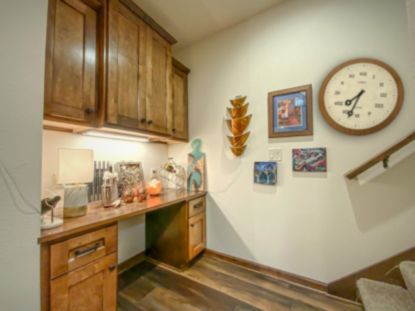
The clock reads h=7 m=33
